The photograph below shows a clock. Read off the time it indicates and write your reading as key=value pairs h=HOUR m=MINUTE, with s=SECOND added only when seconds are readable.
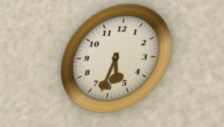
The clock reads h=5 m=32
